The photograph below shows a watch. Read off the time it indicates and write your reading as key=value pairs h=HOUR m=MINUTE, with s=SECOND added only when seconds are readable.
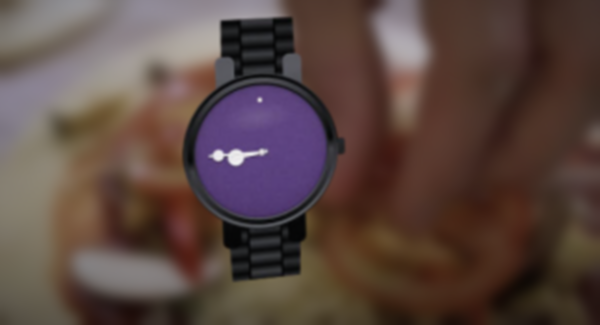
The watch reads h=8 m=45
